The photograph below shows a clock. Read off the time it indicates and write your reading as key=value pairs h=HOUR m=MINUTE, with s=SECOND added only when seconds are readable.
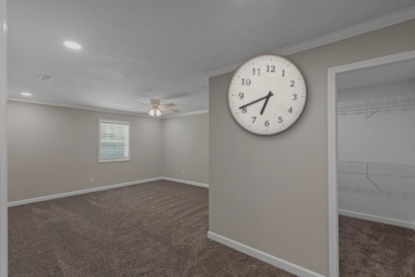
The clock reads h=6 m=41
